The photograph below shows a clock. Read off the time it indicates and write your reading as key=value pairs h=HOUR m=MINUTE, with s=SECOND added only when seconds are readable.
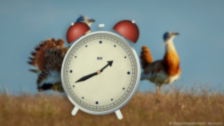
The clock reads h=1 m=41
